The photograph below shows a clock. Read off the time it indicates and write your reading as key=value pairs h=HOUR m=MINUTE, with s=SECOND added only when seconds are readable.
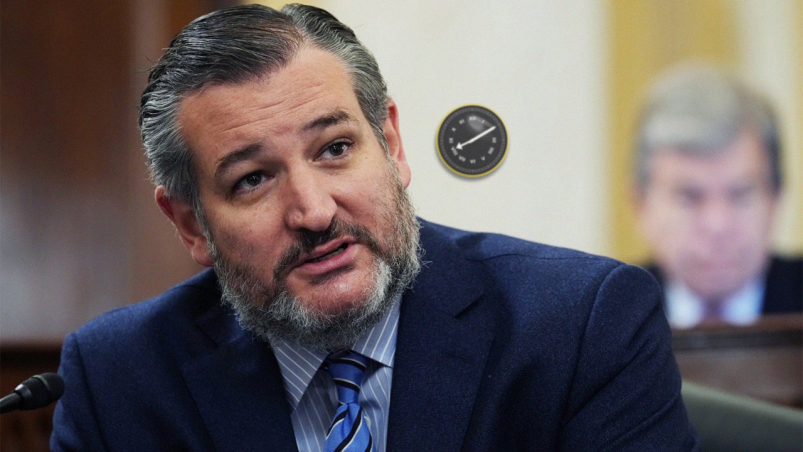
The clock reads h=8 m=10
